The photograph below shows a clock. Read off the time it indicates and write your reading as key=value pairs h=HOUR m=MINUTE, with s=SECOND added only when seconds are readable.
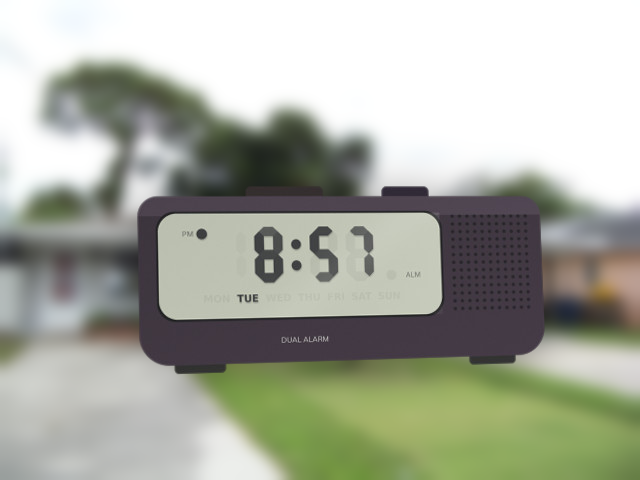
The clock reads h=8 m=57
